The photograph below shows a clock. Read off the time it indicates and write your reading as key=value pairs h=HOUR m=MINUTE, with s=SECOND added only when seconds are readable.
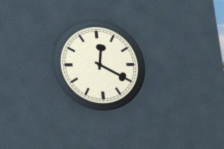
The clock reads h=12 m=20
